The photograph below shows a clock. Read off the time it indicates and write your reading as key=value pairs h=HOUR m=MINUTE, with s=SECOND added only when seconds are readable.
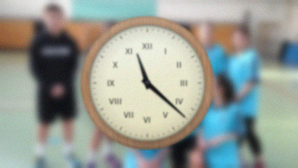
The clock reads h=11 m=22
